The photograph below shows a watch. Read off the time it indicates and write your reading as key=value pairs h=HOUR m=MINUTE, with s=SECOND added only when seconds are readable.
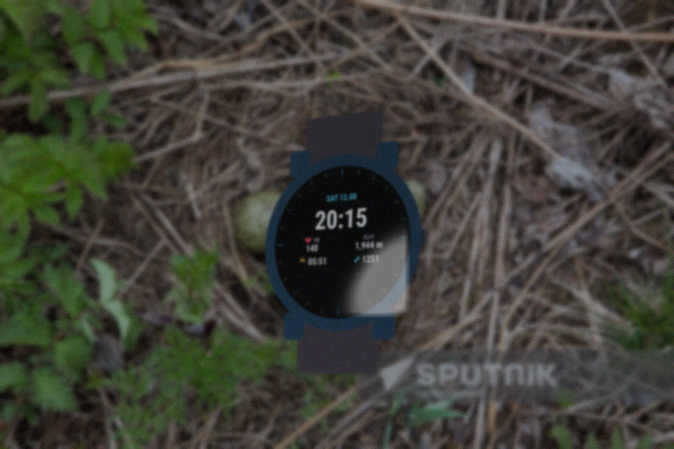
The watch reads h=20 m=15
